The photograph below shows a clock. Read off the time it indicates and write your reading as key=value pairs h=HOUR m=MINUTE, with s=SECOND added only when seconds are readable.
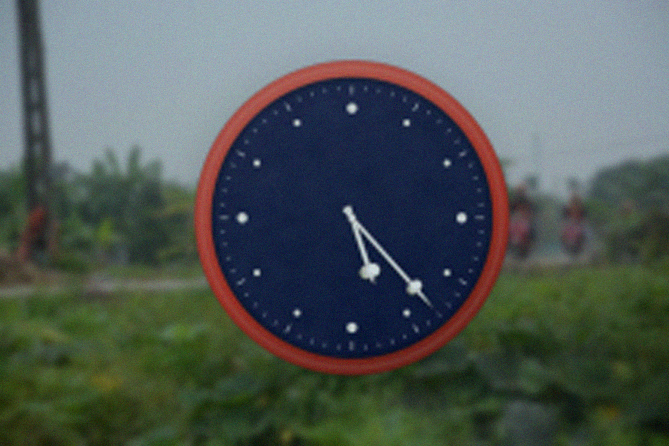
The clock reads h=5 m=23
